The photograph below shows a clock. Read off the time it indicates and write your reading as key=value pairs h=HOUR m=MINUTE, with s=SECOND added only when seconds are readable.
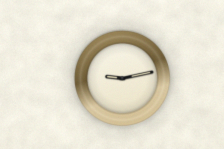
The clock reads h=9 m=13
